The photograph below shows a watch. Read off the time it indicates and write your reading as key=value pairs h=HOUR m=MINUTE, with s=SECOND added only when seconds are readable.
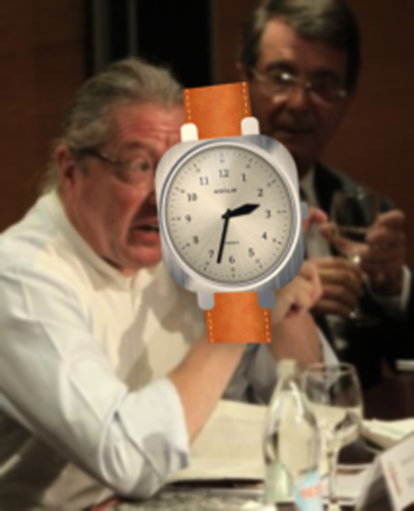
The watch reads h=2 m=33
